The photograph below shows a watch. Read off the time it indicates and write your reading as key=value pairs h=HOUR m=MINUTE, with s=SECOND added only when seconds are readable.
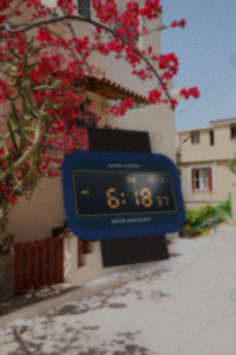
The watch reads h=6 m=18
